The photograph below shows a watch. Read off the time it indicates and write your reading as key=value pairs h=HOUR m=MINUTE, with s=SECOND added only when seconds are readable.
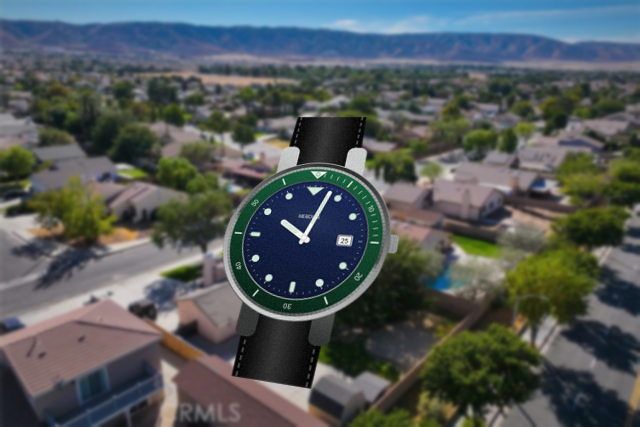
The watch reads h=10 m=3
